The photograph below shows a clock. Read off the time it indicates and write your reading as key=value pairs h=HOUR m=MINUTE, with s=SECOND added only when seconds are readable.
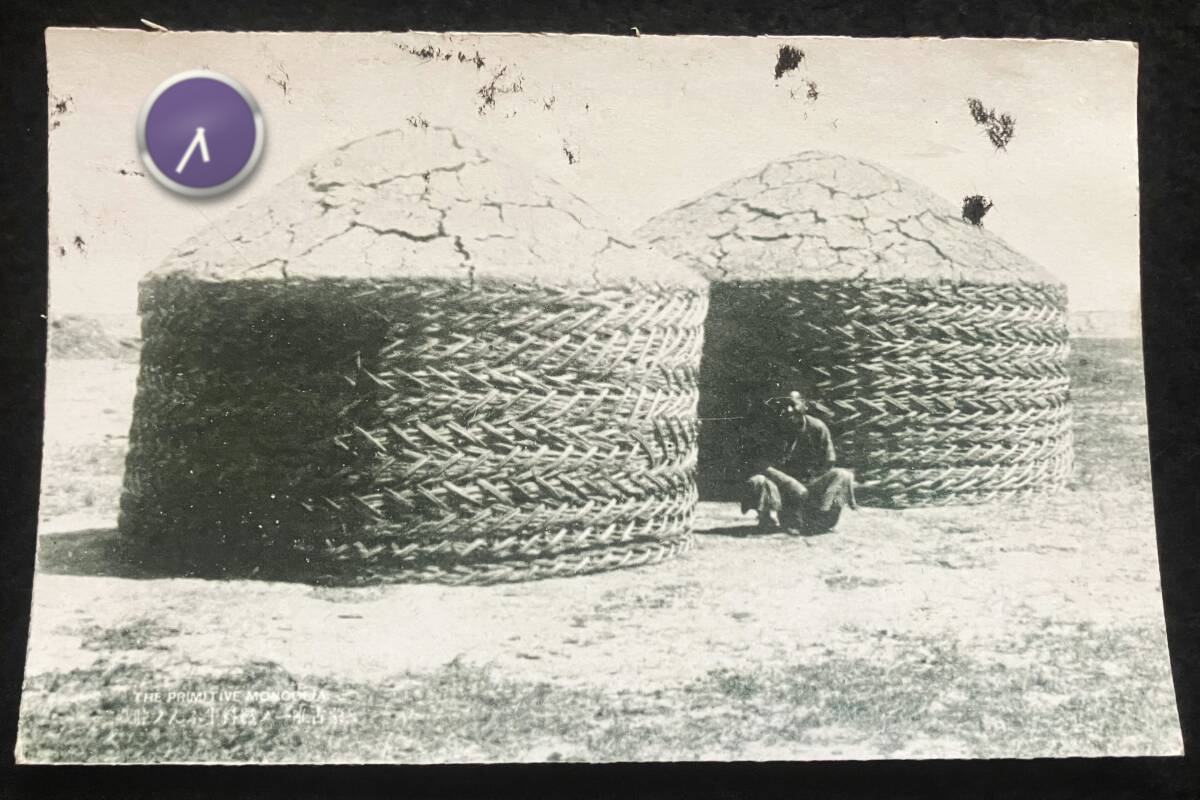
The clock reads h=5 m=35
